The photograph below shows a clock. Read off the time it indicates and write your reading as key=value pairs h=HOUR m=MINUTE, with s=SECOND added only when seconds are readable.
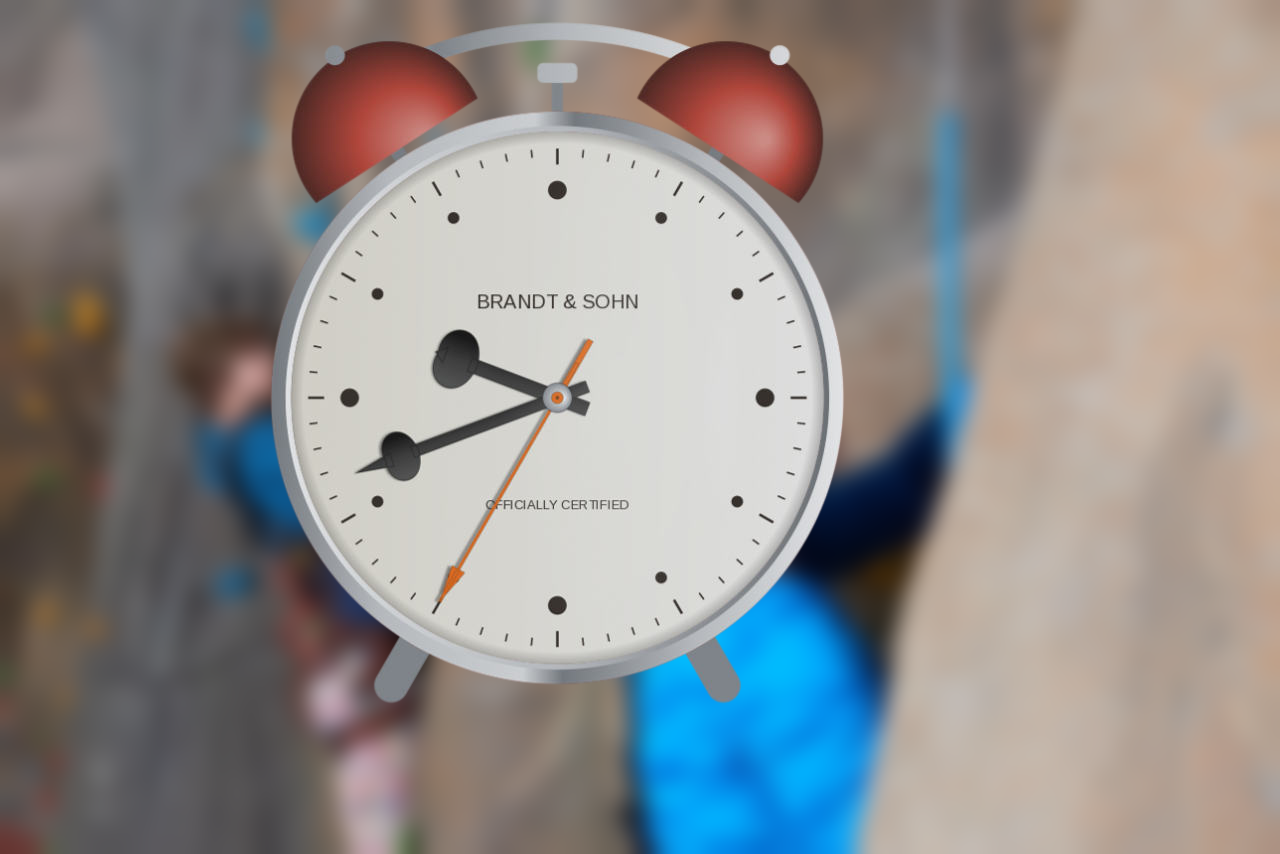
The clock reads h=9 m=41 s=35
